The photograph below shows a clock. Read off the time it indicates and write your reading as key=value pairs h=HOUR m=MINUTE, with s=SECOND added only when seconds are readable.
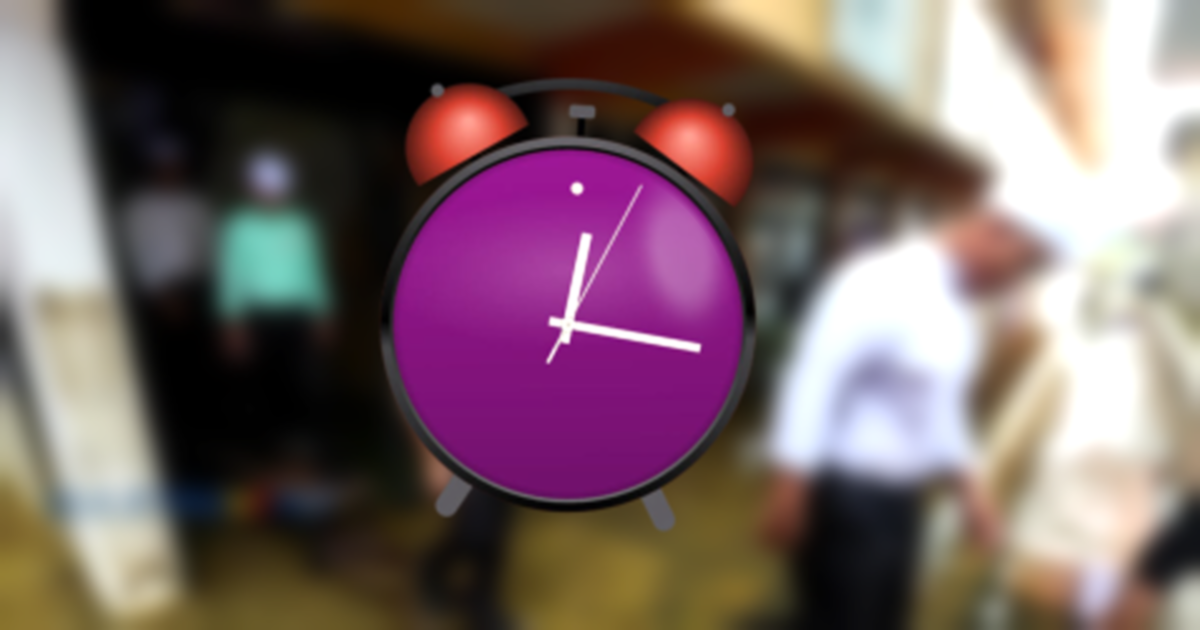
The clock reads h=12 m=16 s=4
